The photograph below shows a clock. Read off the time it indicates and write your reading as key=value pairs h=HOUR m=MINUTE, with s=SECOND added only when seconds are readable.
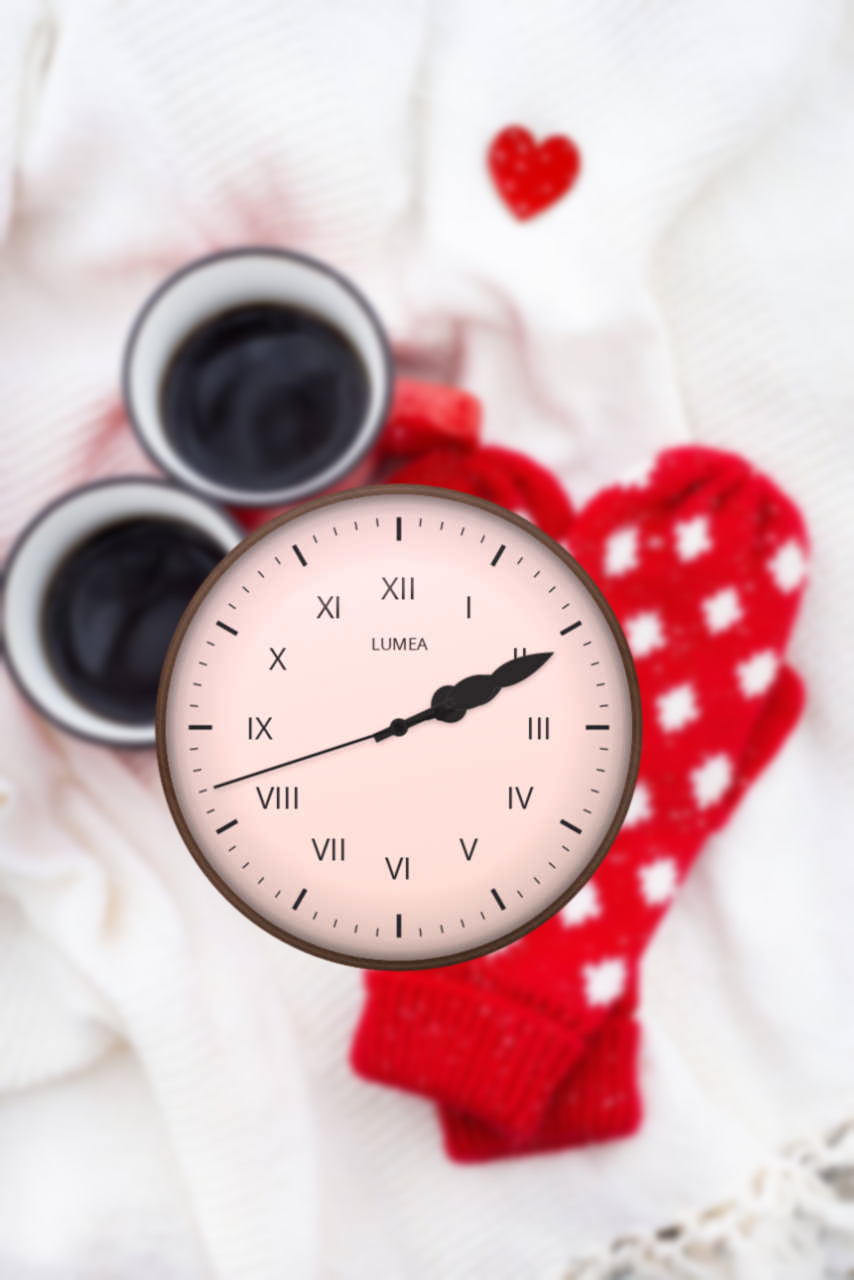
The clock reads h=2 m=10 s=42
